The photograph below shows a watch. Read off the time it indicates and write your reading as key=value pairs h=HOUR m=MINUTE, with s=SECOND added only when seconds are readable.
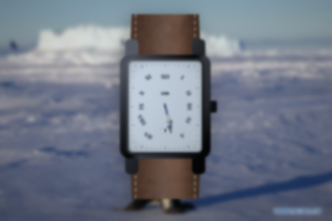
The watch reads h=5 m=28
